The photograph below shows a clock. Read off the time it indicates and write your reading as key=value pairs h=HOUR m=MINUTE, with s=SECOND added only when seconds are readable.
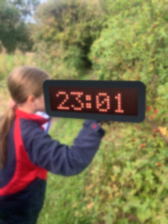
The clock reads h=23 m=1
